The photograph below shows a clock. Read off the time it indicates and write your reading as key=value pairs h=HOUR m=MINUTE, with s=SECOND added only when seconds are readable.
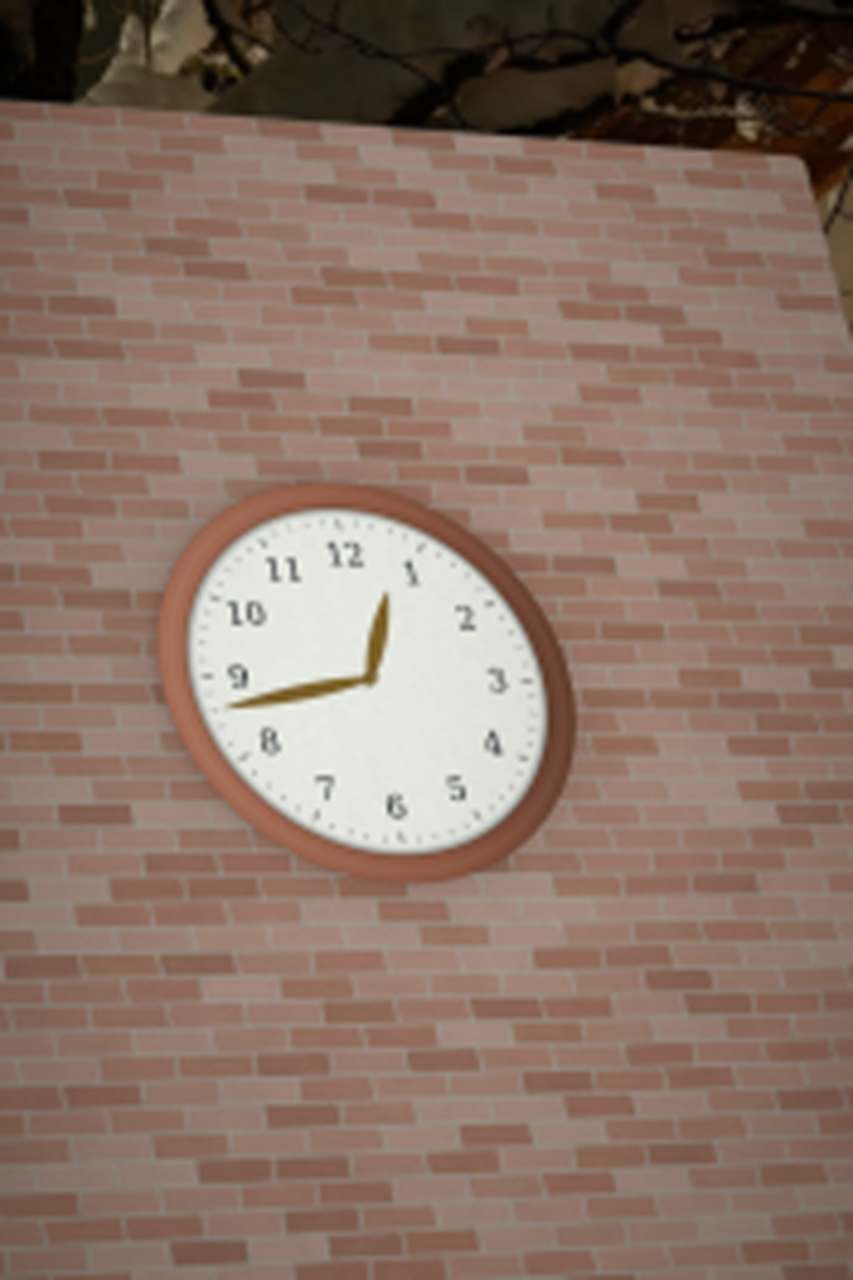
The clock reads h=12 m=43
